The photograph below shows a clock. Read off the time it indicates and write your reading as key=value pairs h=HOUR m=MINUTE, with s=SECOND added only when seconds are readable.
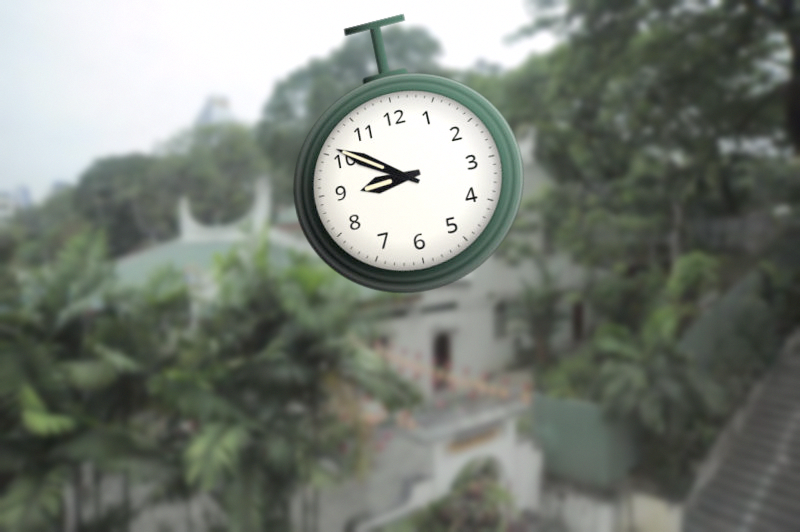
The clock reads h=8 m=51
